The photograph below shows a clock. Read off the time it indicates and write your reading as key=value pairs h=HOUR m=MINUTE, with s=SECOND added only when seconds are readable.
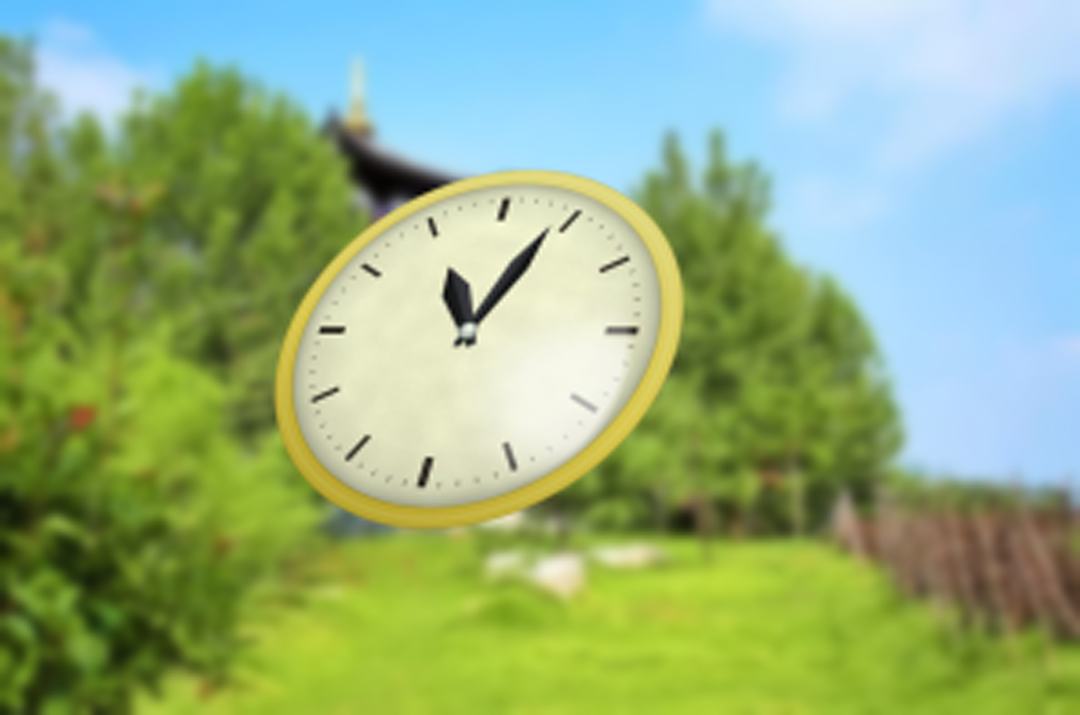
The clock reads h=11 m=4
